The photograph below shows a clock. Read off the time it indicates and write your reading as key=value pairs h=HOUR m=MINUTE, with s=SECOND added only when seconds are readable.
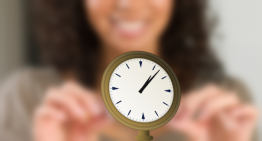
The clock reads h=1 m=7
